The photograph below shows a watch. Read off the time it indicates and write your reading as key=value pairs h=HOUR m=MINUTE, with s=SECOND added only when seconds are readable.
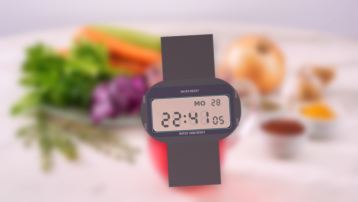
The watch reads h=22 m=41 s=5
